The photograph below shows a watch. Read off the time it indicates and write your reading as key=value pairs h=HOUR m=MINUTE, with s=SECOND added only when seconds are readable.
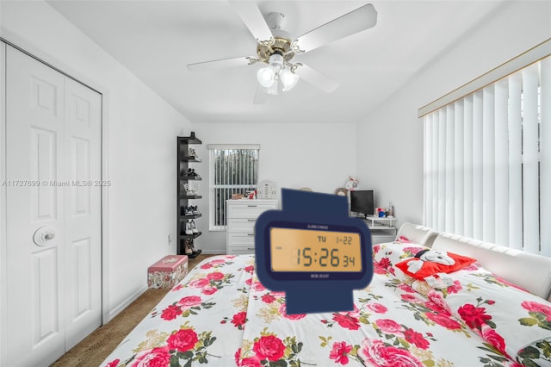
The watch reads h=15 m=26 s=34
